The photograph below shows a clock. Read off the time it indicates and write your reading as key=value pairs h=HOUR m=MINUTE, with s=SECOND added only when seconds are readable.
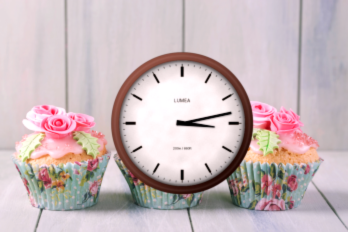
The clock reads h=3 m=13
